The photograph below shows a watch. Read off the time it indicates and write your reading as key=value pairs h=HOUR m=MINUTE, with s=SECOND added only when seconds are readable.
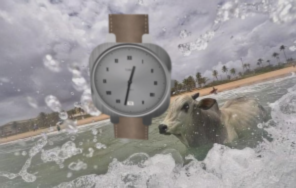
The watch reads h=12 m=32
